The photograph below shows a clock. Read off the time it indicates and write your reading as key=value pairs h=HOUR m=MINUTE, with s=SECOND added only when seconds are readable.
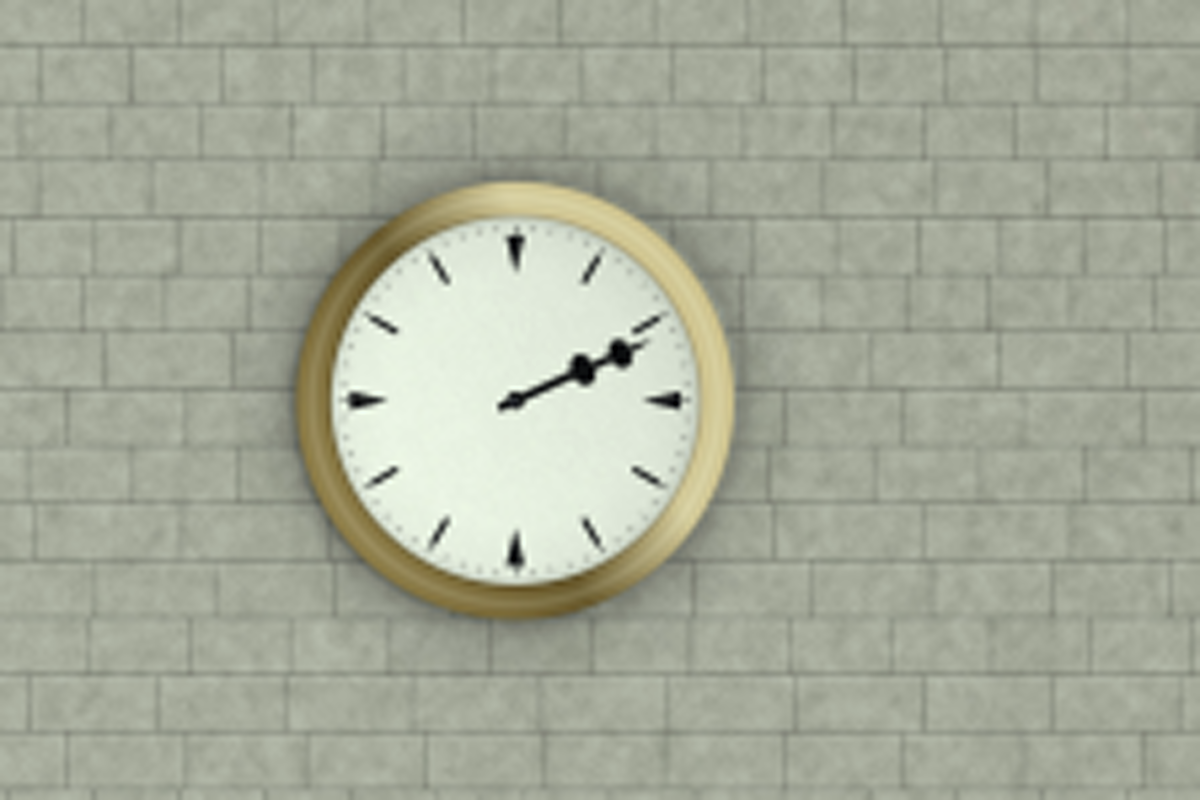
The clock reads h=2 m=11
